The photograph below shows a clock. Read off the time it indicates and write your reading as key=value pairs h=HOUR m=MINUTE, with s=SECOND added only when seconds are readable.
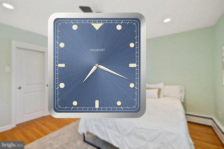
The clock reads h=7 m=19
